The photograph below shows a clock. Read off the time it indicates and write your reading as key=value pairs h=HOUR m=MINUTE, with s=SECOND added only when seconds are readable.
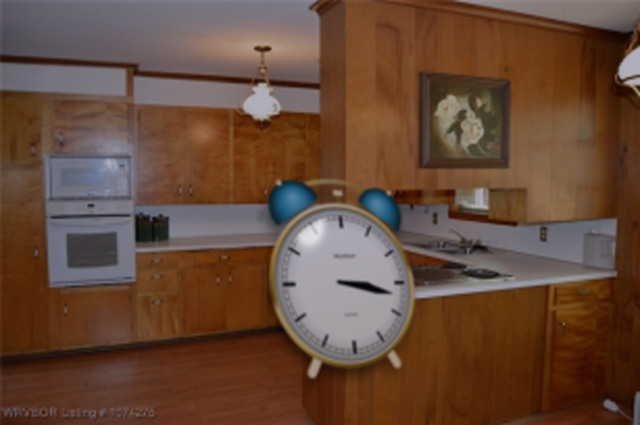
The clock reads h=3 m=17
